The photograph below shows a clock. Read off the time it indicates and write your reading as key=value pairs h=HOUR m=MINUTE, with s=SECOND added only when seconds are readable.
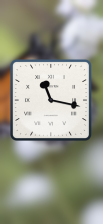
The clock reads h=11 m=17
